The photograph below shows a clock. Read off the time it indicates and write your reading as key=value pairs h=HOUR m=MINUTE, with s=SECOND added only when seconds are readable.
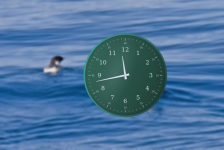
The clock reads h=11 m=43
